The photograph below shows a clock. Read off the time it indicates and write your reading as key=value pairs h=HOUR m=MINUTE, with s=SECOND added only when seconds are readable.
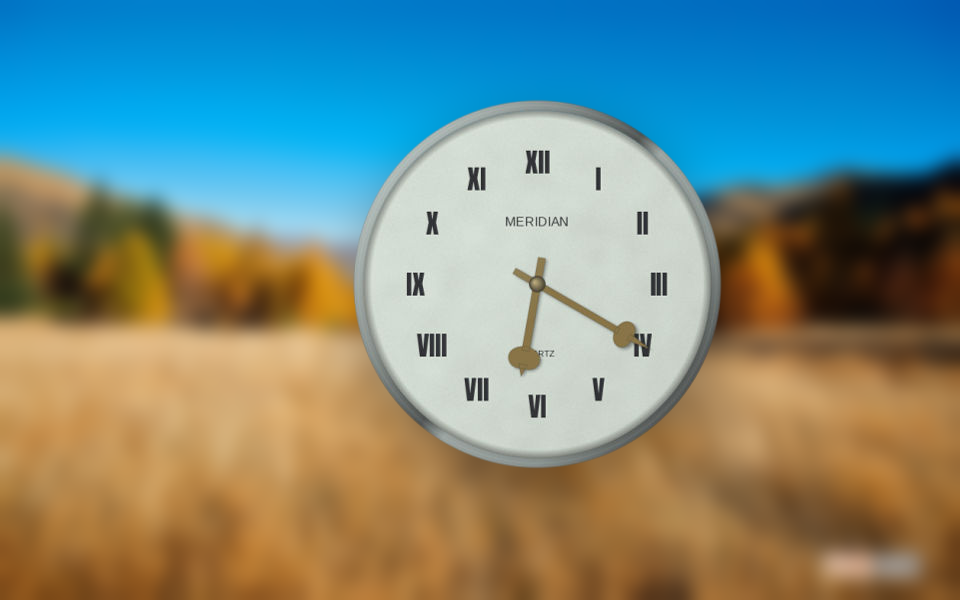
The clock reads h=6 m=20
